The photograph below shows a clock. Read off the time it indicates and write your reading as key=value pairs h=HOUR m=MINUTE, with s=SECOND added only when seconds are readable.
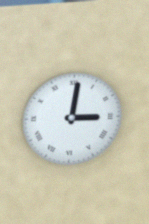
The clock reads h=3 m=1
